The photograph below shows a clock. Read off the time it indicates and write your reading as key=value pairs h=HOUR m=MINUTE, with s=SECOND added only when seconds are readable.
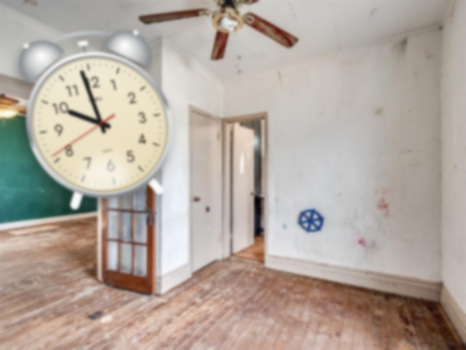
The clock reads h=9 m=58 s=41
